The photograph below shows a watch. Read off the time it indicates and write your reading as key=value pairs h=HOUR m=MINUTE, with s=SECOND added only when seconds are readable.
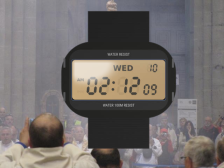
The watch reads h=2 m=12 s=9
